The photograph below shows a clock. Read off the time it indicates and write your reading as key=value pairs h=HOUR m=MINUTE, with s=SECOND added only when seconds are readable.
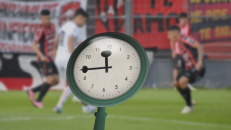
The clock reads h=11 m=44
